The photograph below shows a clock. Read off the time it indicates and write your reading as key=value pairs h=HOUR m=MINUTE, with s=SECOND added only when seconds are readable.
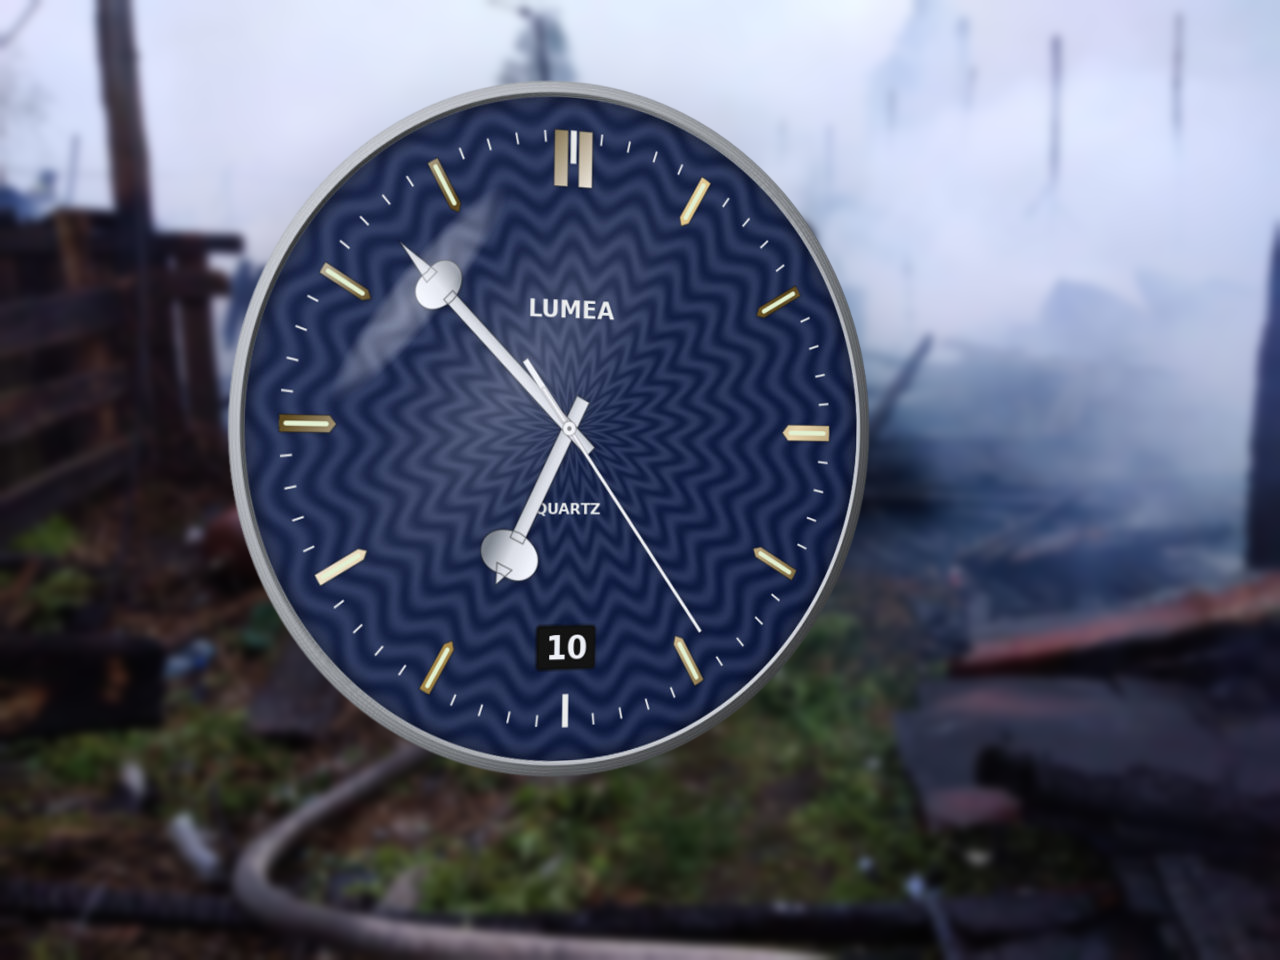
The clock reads h=6 m=52 s=24
